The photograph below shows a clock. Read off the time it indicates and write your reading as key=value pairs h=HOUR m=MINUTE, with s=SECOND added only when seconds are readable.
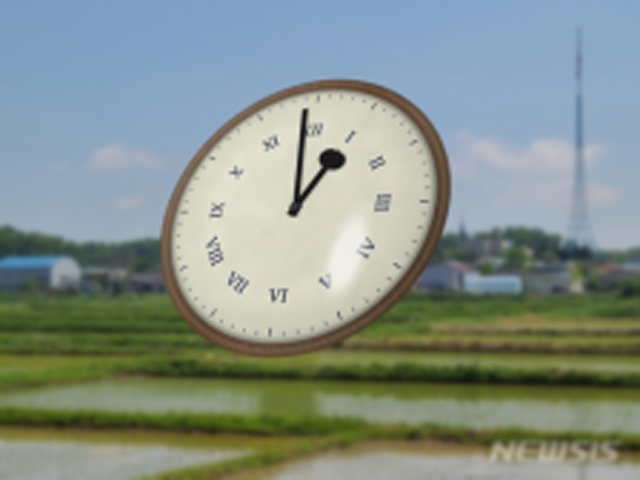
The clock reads h=12 m=59
